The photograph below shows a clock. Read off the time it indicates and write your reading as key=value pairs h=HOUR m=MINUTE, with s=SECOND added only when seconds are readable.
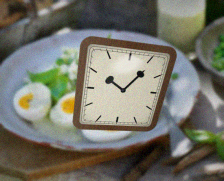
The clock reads h=10 m=6
